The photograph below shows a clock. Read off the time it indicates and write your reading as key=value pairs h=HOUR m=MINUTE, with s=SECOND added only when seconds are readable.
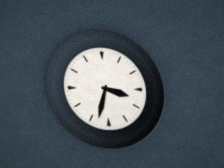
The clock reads h=3 m=33
